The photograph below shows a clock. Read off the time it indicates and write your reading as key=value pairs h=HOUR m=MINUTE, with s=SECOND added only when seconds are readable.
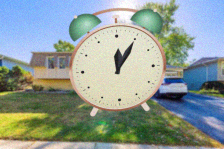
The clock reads h=12 m=5
